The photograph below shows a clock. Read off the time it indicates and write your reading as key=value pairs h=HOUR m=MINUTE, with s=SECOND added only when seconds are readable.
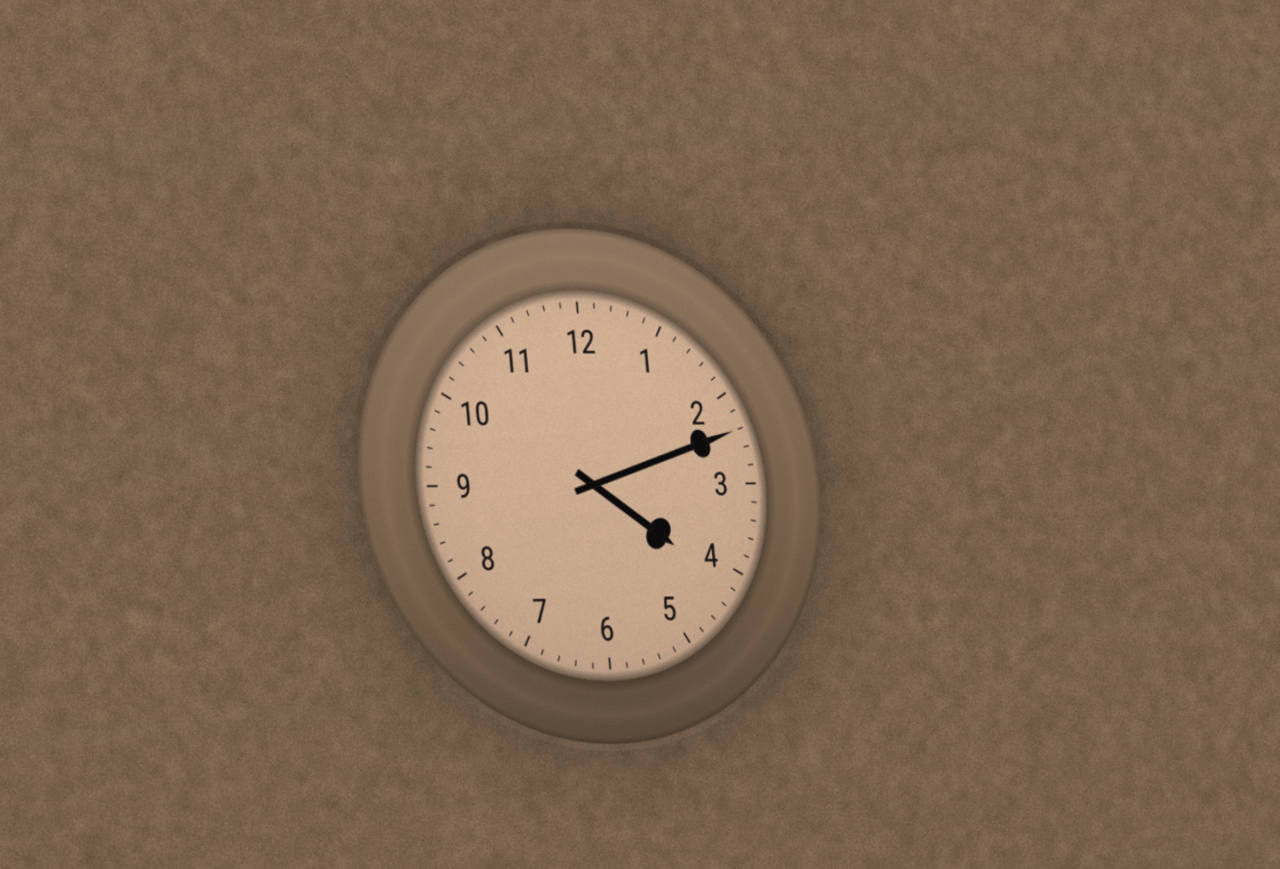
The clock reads h=4 m=12
